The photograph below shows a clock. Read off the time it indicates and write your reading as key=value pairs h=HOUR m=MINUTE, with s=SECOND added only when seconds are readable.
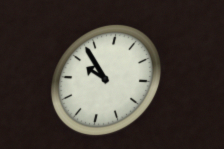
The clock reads h=9 m=53
